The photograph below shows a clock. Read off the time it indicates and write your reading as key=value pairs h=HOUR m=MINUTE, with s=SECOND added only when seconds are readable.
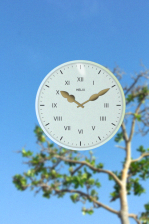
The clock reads h=10 m=10
